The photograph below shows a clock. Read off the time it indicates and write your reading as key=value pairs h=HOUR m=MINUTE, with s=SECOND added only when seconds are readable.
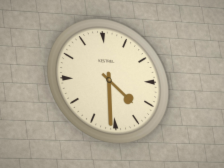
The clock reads h=4 m=31
